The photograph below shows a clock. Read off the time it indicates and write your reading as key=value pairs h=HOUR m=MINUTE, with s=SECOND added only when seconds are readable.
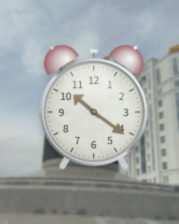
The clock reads h=10 m=21
